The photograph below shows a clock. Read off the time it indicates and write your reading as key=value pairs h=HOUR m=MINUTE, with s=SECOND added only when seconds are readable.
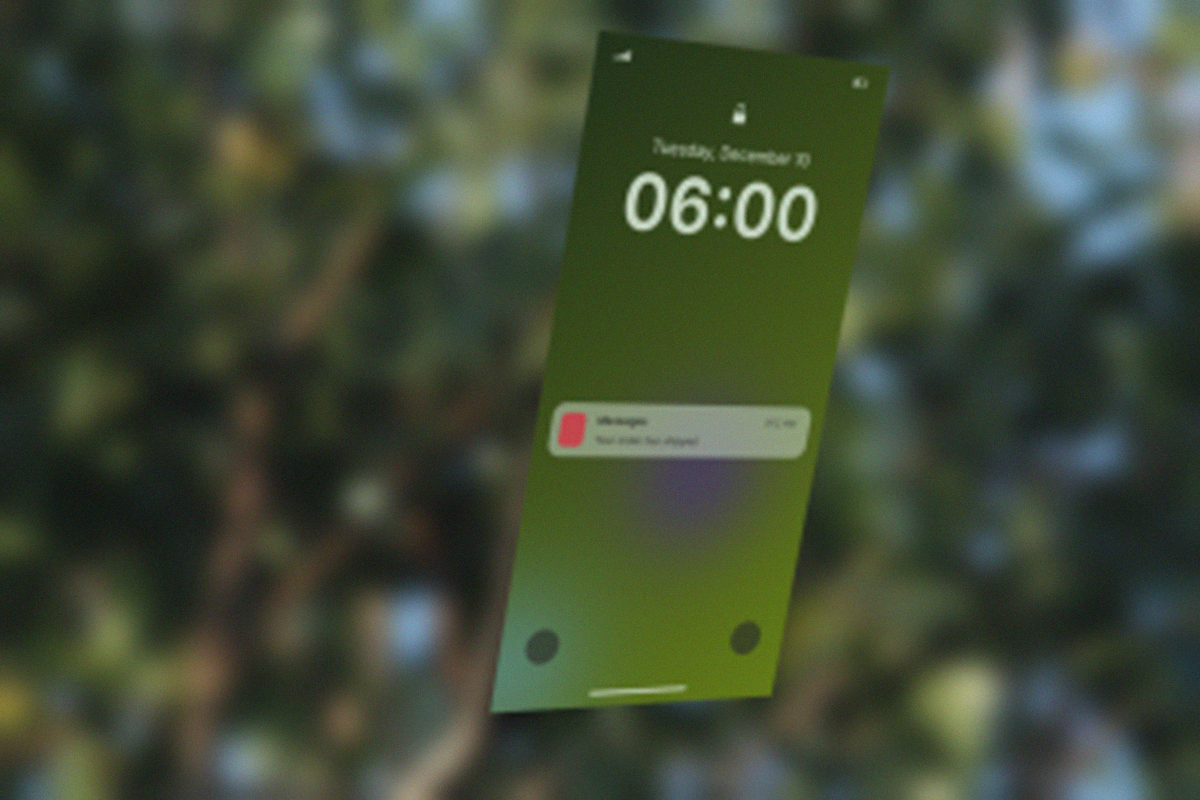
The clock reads h=6 m=0
